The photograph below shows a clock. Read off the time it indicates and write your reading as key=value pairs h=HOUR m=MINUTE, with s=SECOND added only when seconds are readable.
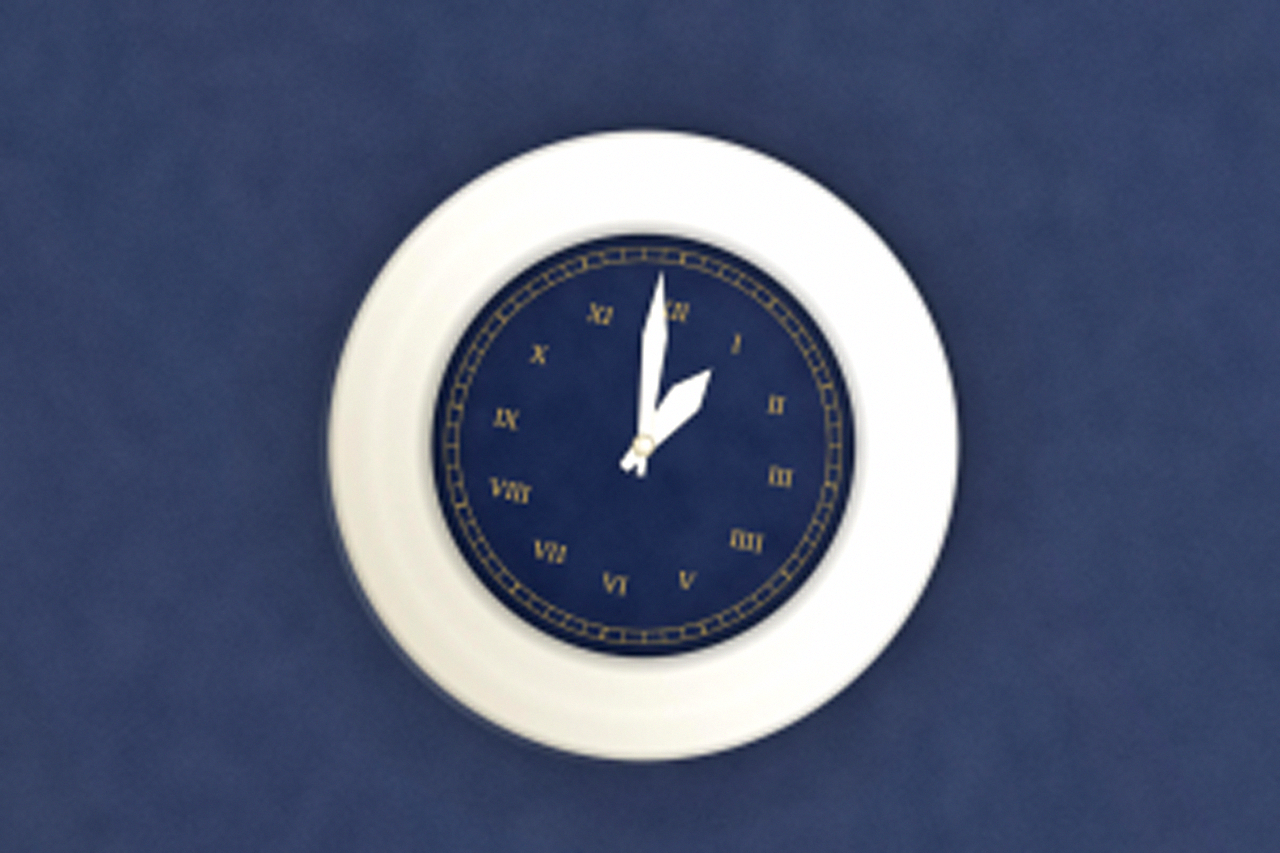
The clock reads h=12 m=59
